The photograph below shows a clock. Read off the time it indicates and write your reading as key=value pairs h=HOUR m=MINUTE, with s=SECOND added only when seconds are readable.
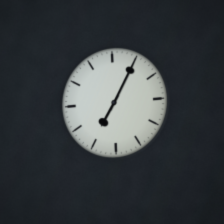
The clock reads h=7 m=5
